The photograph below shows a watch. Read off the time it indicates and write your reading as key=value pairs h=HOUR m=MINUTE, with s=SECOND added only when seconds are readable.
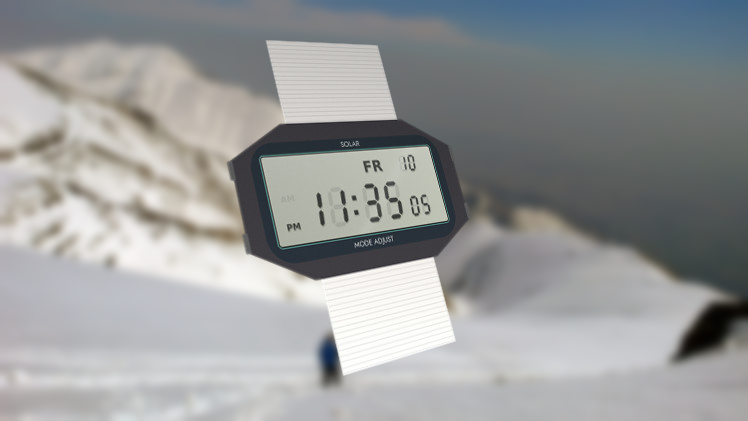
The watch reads h=11 m=35 s=5
